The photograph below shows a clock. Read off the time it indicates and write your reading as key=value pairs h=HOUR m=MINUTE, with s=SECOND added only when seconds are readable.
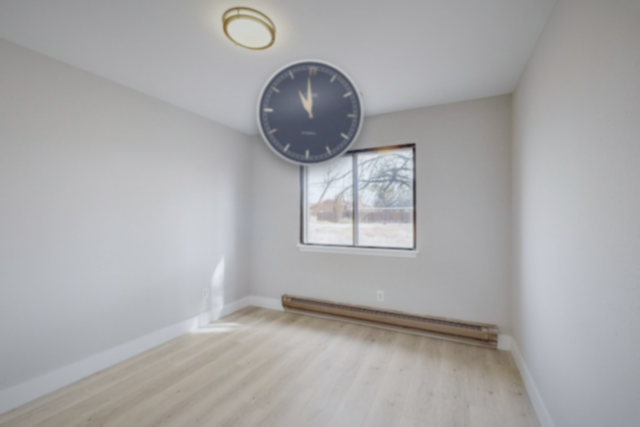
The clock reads h=10 m=59
